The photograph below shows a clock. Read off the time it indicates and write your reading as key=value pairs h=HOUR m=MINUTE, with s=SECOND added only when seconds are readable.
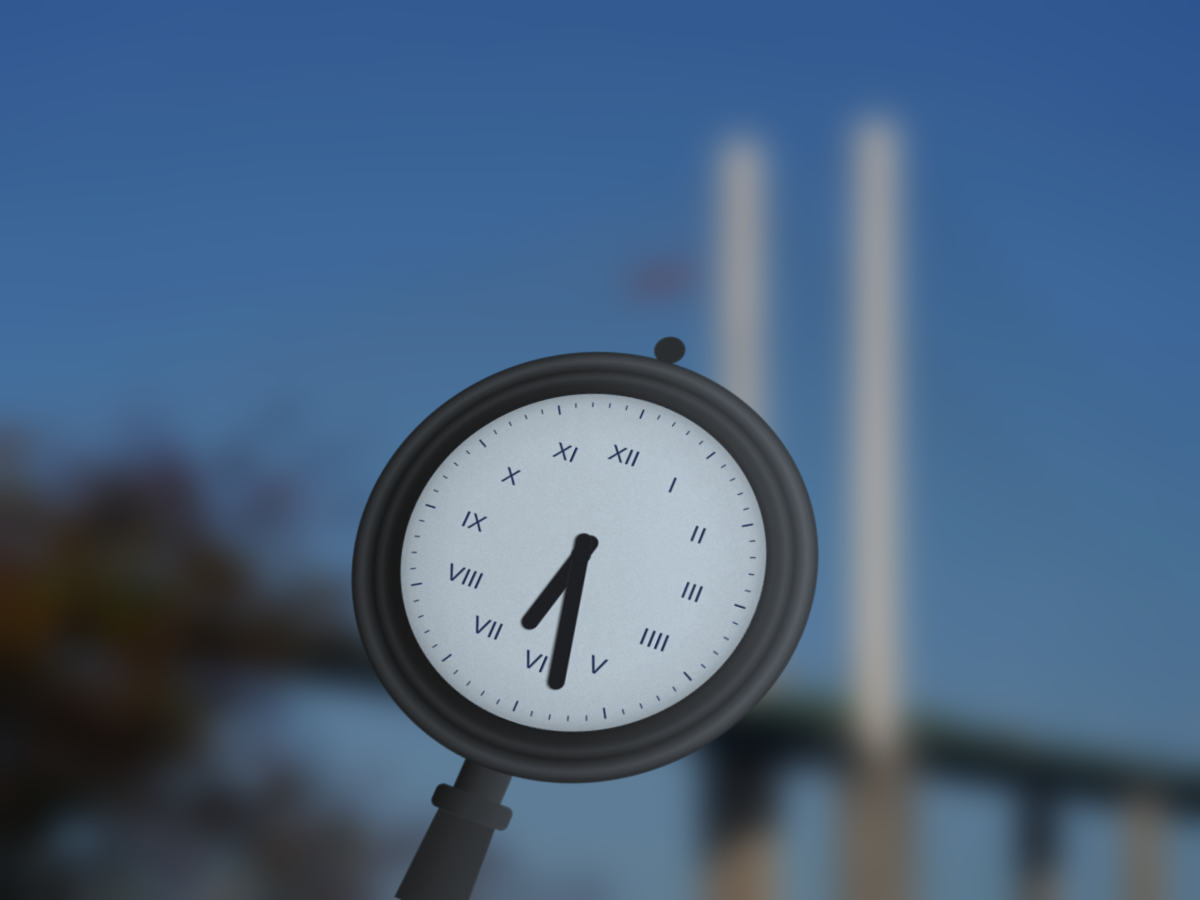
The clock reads h=6 m=28
